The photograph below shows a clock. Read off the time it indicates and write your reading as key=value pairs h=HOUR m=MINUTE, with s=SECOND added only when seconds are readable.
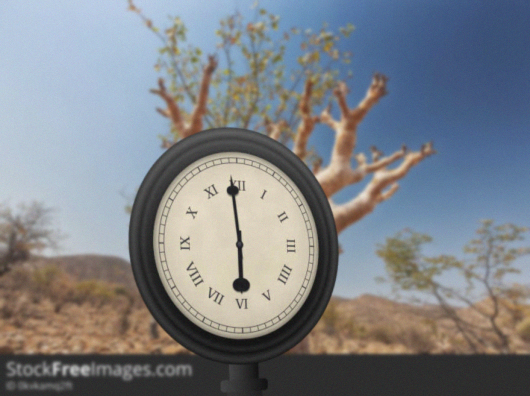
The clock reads h=5 m=59
